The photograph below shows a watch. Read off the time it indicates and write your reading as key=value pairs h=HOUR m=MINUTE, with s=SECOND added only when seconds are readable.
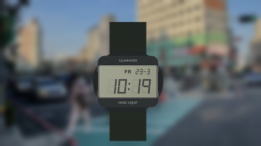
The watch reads h=10 m=19
